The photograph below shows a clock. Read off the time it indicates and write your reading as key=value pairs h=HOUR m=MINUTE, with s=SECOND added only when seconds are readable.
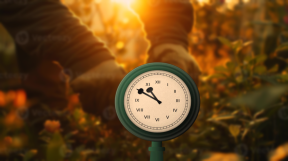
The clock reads h=10 m=50
